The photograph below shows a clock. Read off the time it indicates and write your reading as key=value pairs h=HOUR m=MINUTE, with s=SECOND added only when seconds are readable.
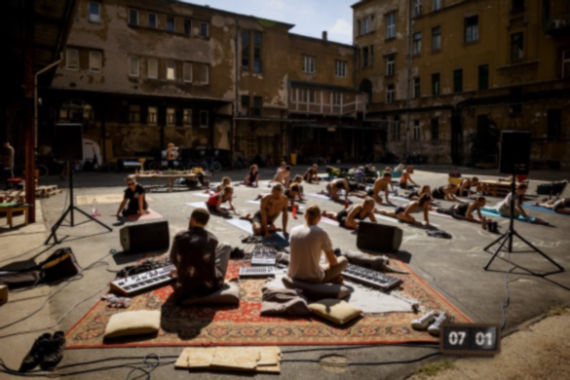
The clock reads h=7 m=1
